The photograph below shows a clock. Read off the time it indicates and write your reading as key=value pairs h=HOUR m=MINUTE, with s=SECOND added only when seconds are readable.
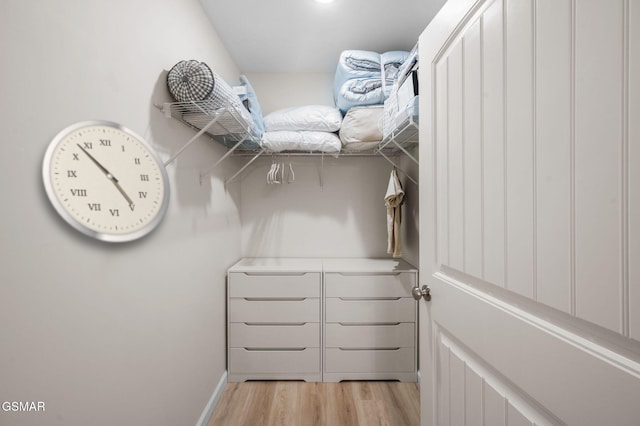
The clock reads h=4 m=53
